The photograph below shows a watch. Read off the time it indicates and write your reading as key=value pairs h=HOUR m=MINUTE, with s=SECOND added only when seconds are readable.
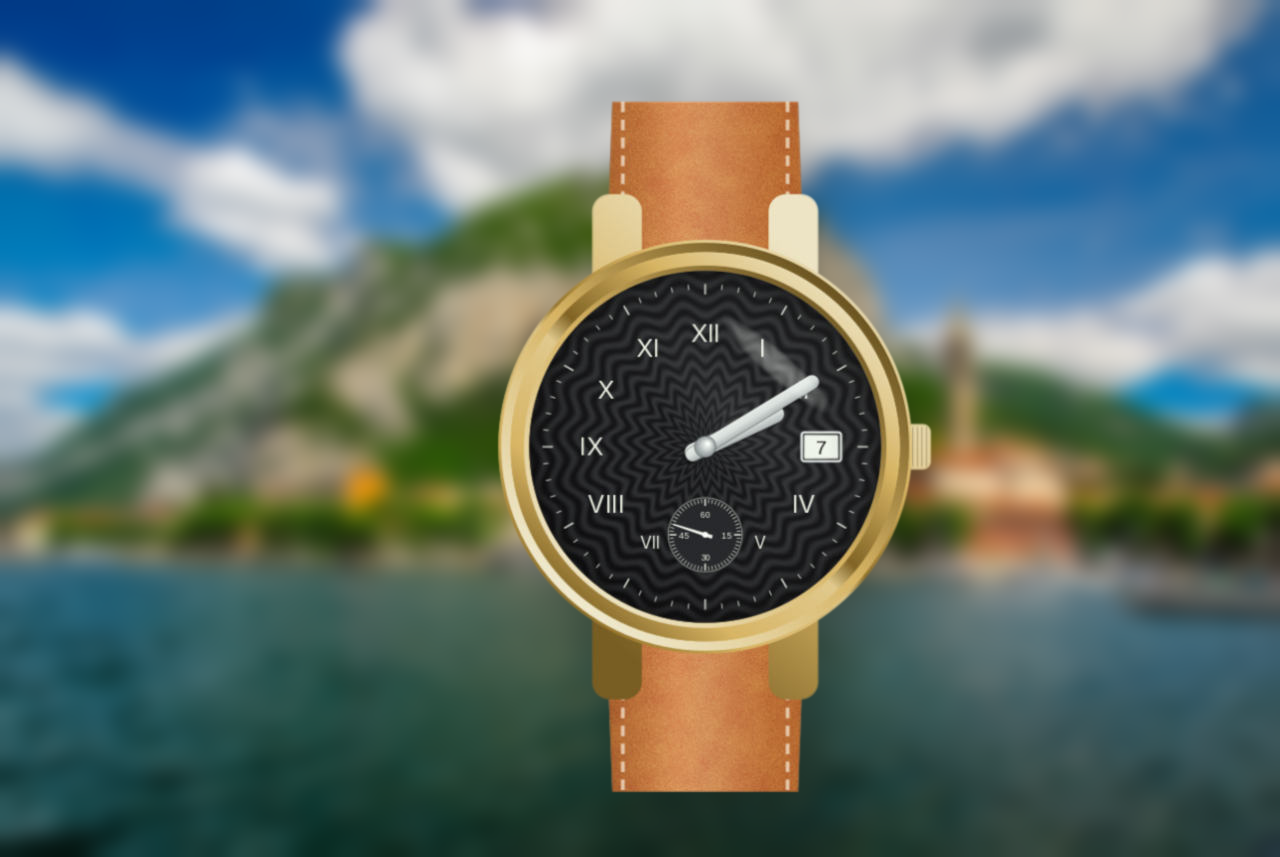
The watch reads h=2 m=9 s=48
